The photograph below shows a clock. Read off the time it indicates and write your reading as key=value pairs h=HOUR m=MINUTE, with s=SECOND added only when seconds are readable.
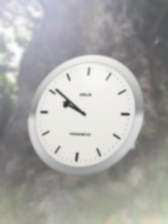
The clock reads h=9 m=51
